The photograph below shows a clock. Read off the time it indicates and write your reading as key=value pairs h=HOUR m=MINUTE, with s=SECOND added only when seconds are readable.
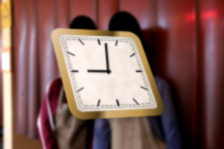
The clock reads h=9 m=2
